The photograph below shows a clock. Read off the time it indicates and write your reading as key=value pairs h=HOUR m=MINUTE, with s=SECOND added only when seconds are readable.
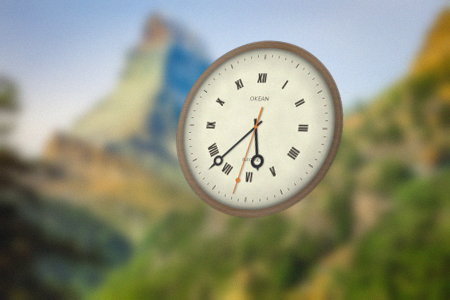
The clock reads h=5 m=37 s=32
